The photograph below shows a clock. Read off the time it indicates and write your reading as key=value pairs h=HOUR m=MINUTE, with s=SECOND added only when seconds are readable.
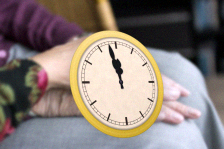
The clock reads h=11 m=58
